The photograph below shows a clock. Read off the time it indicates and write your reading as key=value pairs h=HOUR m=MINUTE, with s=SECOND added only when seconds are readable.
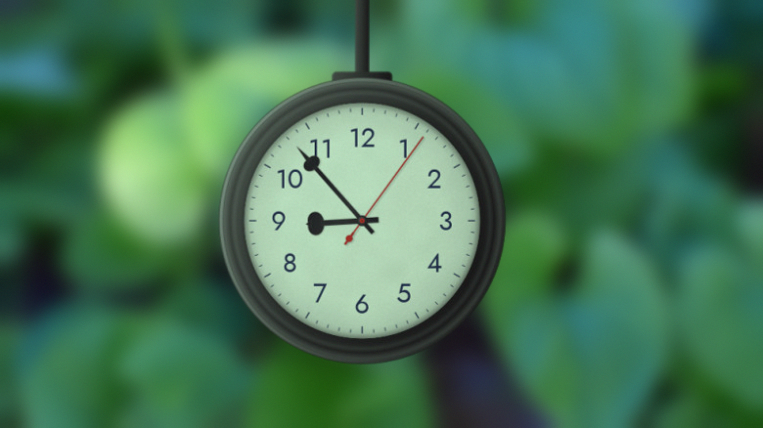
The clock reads h=8 m=53 s=6
